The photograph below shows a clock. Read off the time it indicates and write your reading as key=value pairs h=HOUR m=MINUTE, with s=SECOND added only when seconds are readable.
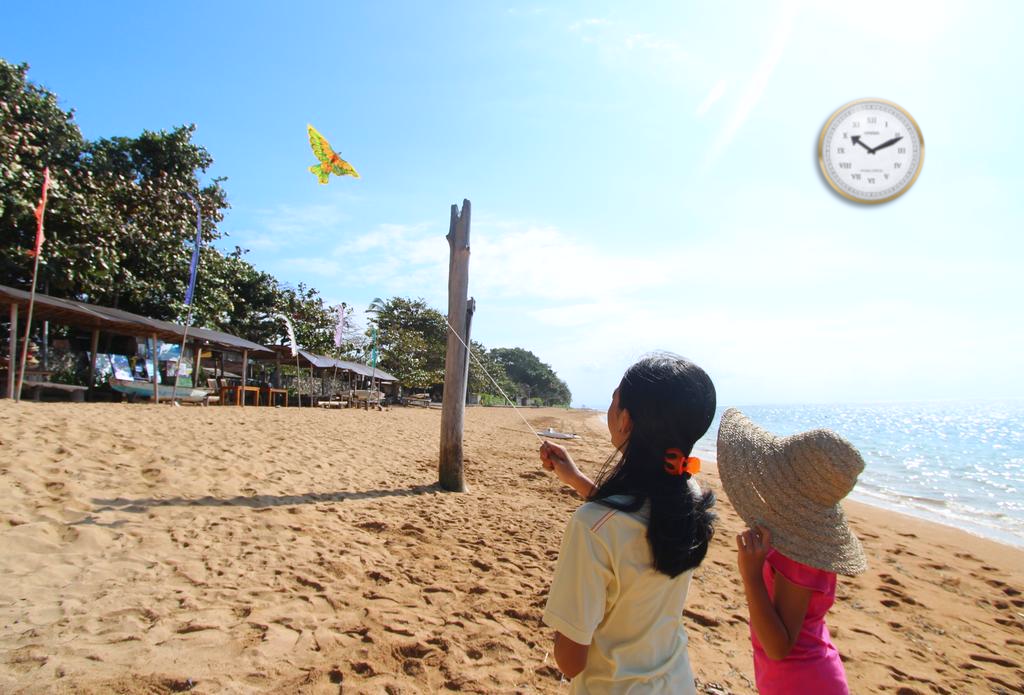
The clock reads h=10 m=11
